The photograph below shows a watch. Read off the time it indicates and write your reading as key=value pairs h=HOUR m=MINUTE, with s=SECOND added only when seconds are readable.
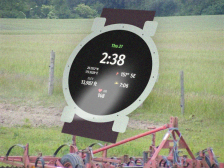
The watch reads h=2 m=38
